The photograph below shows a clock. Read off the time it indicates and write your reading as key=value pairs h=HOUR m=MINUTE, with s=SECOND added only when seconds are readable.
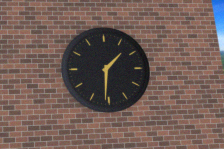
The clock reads h=1 m=31
